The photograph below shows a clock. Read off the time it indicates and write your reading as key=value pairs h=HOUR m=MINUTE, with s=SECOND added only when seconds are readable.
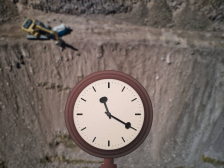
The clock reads h=11 m=20
